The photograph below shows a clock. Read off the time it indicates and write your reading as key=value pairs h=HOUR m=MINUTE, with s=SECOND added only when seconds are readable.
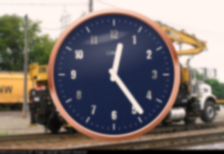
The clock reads h=12 m=24
